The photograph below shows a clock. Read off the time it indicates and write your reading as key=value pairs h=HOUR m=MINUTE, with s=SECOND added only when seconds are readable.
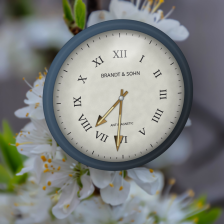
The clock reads h=7 m=31
